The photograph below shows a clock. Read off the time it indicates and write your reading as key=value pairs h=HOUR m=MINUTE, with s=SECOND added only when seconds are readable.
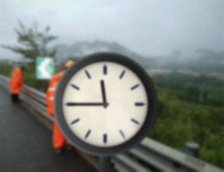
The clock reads h=11 m=45
